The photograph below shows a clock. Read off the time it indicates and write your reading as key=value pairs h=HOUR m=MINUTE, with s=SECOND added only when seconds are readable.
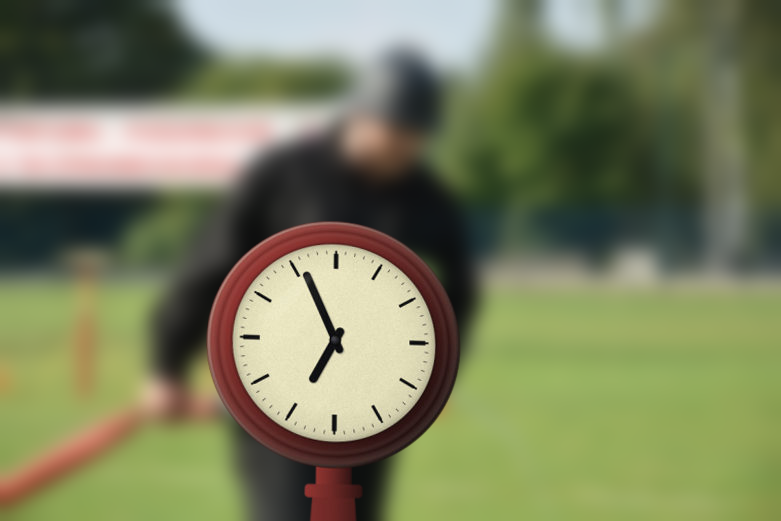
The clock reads h=6 m=56
